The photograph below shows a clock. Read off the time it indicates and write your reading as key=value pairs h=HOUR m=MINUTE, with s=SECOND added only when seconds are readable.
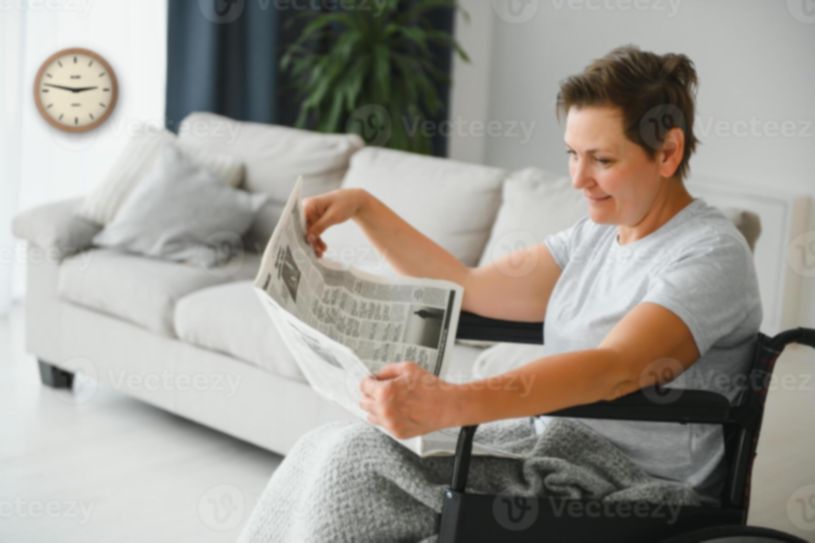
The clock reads h=2 m=47
